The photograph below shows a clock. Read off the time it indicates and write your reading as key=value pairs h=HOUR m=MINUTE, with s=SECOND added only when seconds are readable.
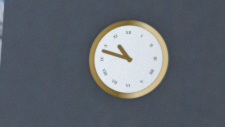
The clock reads h=10 m=48
